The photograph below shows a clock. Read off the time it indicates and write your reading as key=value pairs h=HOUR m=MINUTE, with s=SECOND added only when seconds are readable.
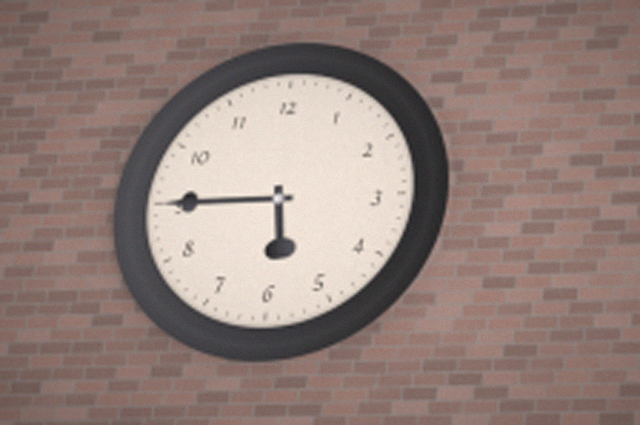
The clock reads h=5 m=45
